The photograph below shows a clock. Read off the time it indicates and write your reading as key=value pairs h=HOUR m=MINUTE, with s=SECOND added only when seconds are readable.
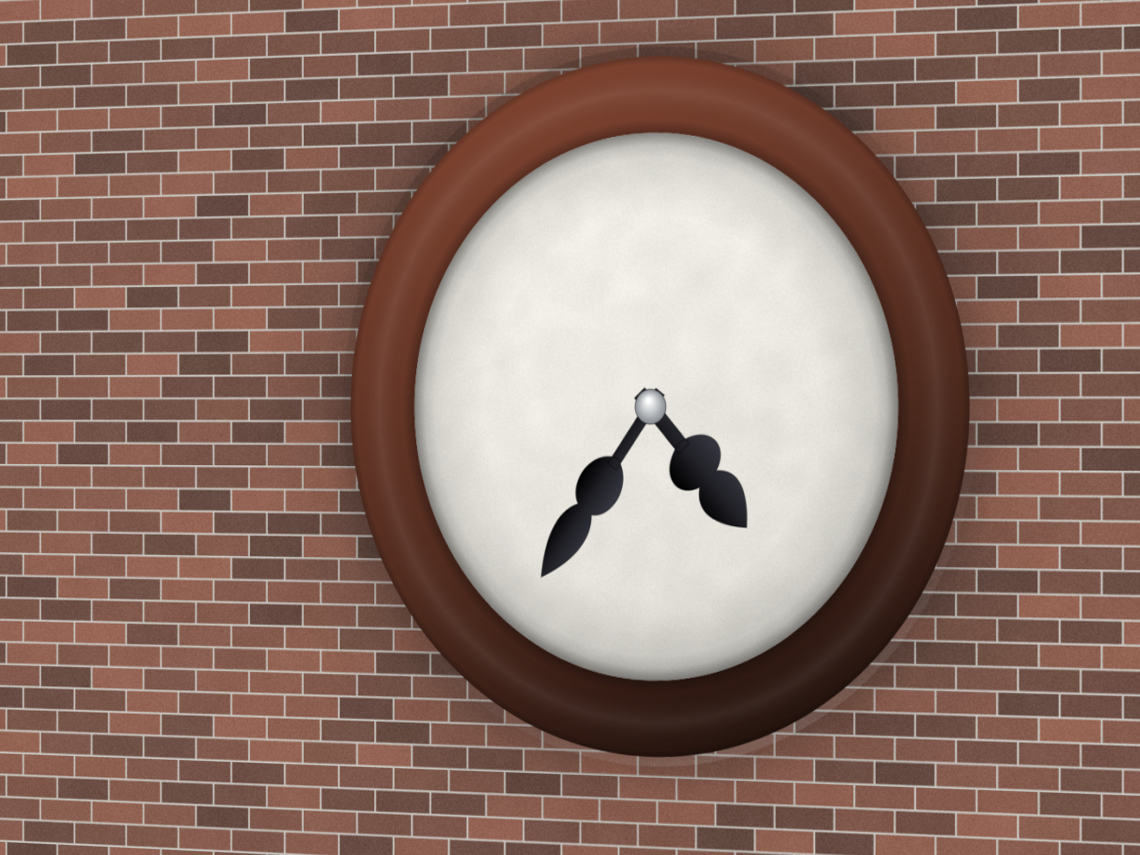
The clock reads h=4 m=36
